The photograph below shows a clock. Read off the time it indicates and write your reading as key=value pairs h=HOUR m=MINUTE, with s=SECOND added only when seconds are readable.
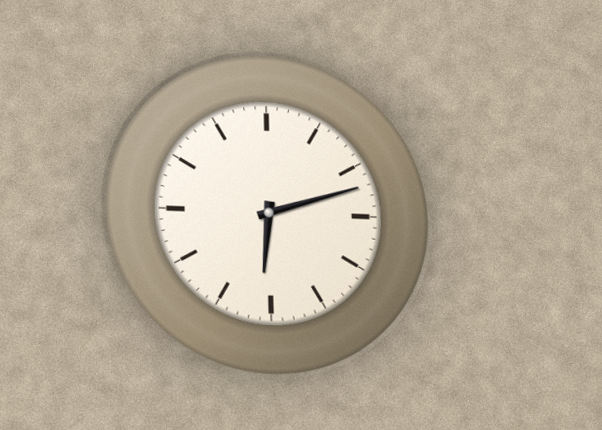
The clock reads h=6 m=12
